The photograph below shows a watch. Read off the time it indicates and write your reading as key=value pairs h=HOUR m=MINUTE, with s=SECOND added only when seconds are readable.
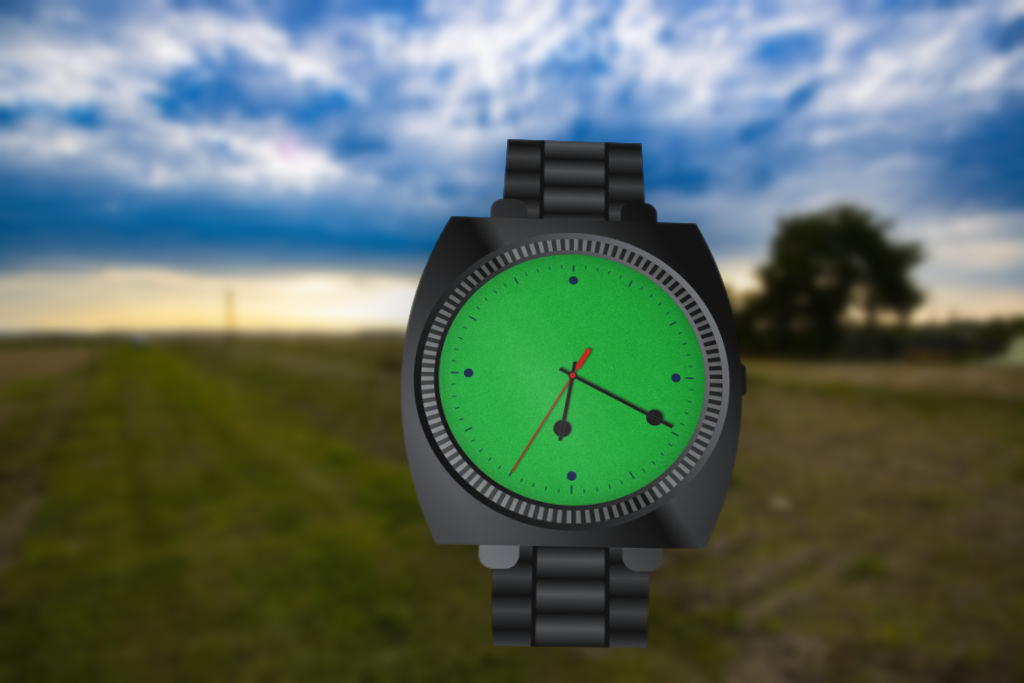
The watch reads h=6 m=19 s=35
